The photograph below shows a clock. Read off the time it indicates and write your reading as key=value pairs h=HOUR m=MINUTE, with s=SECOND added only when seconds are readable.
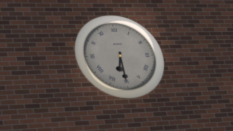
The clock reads h=6 m=30
